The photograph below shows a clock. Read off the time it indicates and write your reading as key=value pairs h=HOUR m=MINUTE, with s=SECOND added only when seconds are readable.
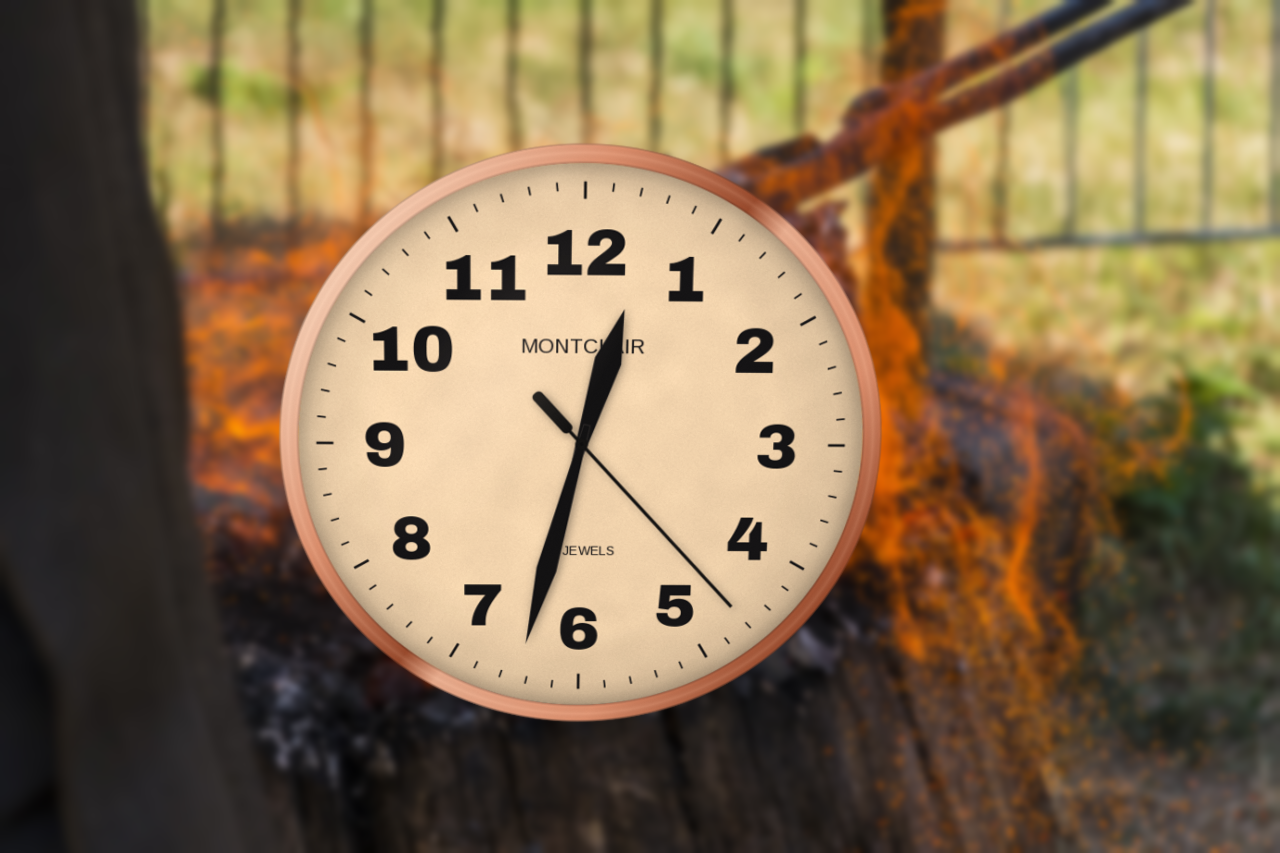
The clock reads h=12 m=32 s=23
